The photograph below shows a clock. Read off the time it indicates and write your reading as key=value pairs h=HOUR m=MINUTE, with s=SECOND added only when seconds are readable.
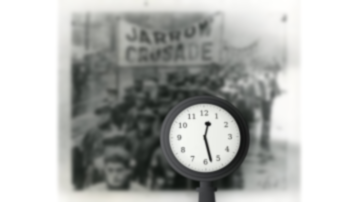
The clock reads h=12 m=28
